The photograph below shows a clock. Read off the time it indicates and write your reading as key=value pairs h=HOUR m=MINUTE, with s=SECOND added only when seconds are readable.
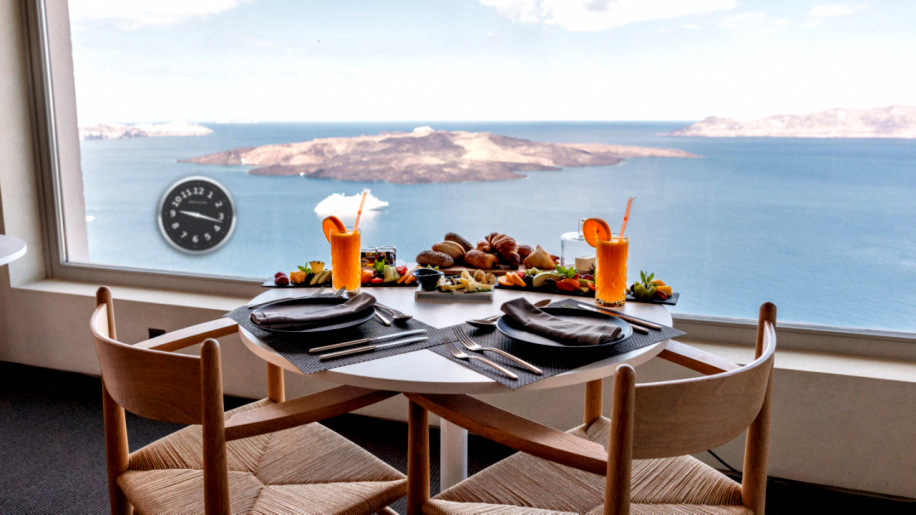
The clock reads h=9 m=17
